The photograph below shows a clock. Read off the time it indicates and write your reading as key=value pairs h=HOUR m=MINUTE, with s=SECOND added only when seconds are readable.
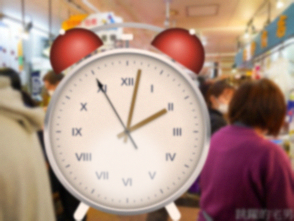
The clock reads h=2 m=1 s=55
